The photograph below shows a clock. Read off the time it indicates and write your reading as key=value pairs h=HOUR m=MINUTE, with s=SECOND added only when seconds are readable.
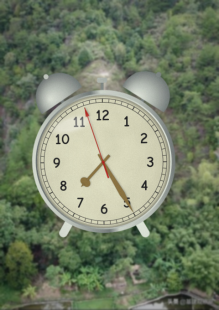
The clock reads h=7 m=24 s=57
